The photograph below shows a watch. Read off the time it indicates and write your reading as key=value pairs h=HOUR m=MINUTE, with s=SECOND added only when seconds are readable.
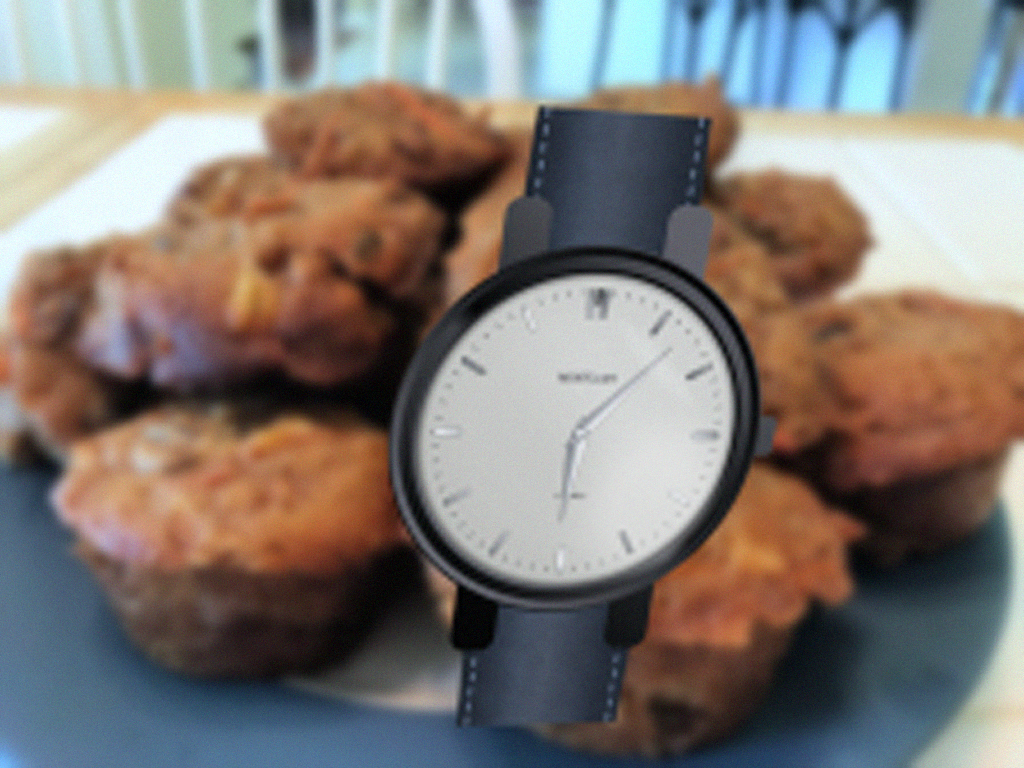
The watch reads h=6 m=7
